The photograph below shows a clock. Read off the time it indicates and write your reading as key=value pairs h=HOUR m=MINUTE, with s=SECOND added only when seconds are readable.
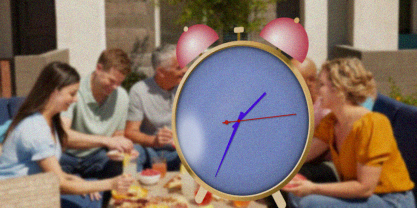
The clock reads h=1 m=34 s=14
